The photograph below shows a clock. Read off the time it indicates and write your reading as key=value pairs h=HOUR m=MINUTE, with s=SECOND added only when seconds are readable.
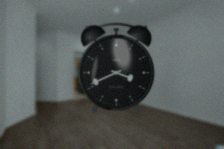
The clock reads h=3 m=41
